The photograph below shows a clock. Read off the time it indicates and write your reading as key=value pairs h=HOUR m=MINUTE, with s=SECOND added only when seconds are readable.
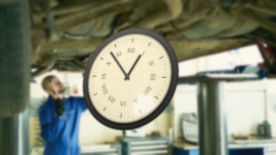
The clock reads h=12 m=53
